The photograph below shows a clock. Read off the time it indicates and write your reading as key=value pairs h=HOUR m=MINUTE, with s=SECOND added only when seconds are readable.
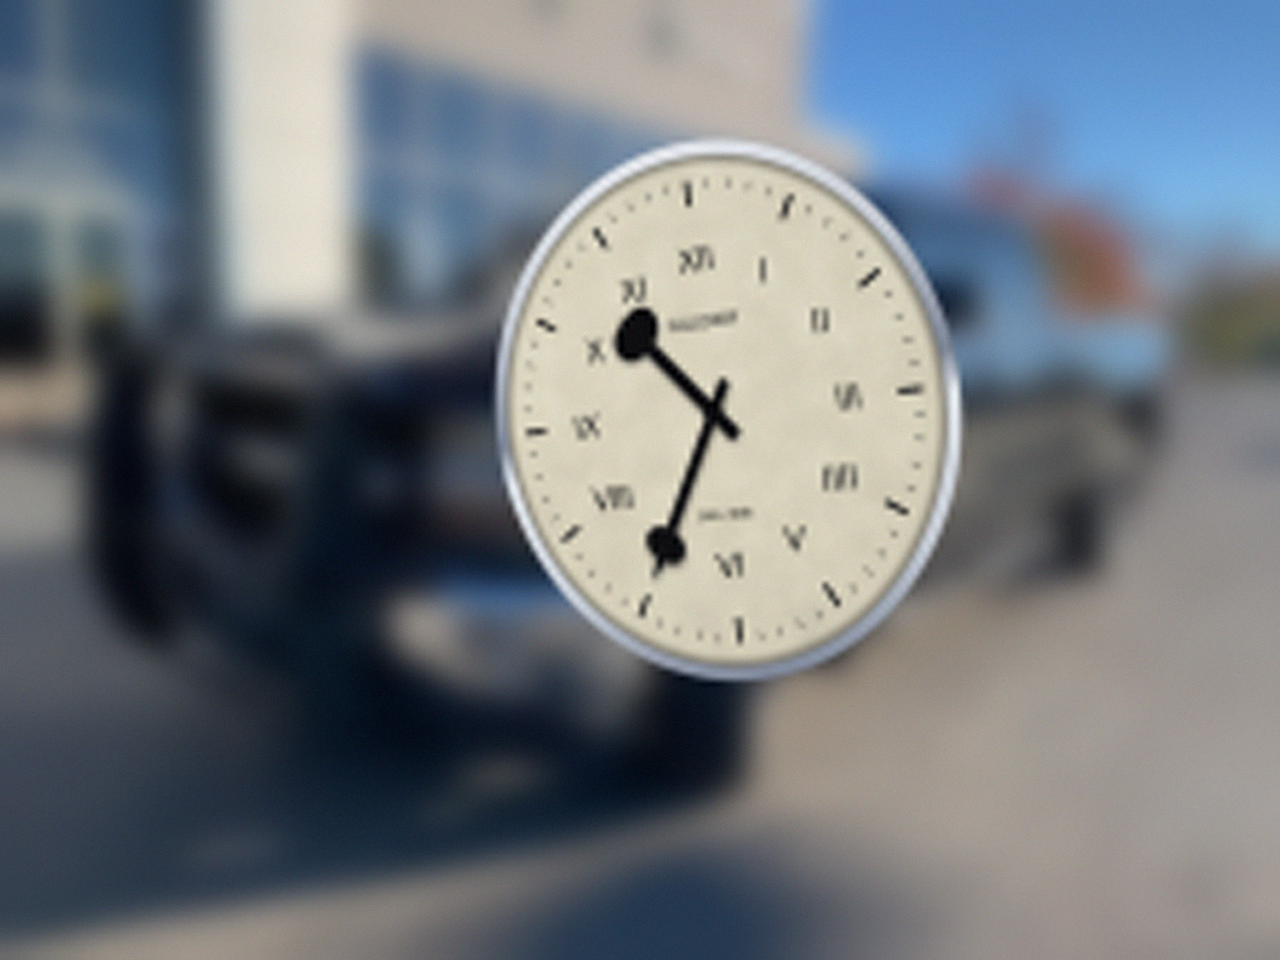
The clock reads h=10 m=35
